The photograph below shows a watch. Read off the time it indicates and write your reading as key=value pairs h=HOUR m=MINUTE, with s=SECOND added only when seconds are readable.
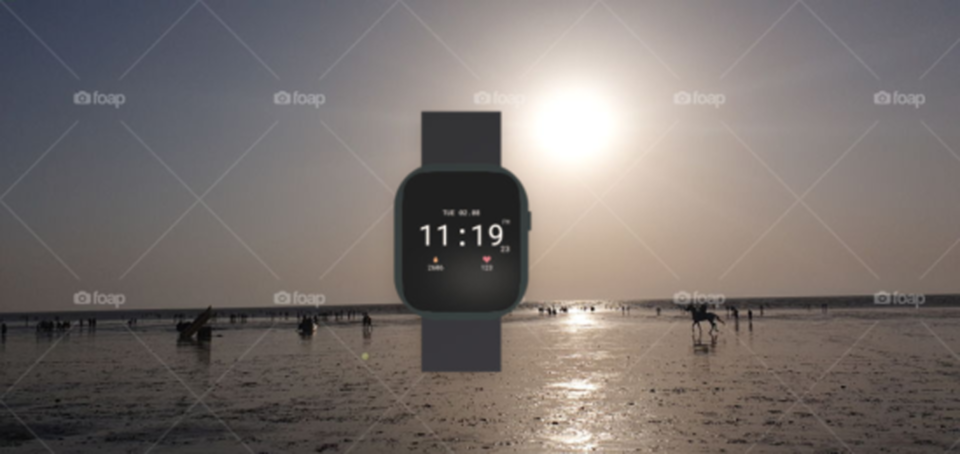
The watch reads h=11 m=19
